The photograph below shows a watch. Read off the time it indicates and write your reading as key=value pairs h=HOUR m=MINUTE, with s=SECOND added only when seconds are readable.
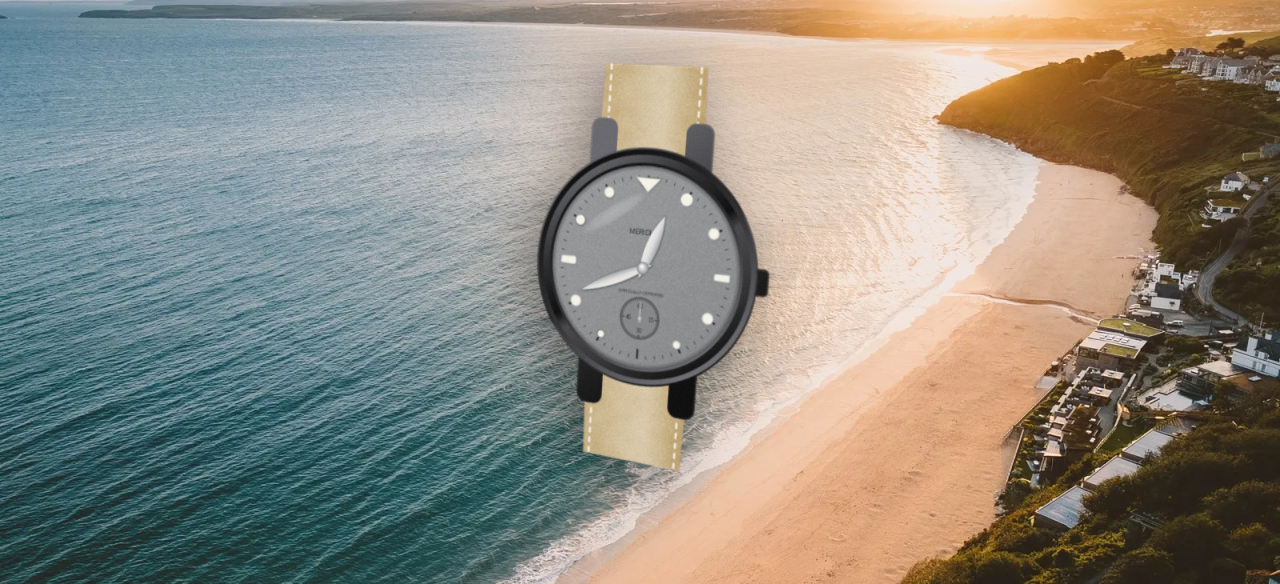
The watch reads h=12 m=41
